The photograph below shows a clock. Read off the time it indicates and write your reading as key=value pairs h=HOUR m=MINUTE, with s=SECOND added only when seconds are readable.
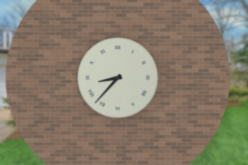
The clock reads h=8 m=37
